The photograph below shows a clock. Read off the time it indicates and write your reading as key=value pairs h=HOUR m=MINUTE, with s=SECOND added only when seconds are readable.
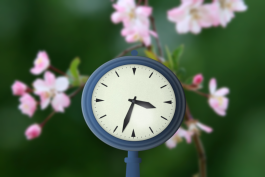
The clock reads h=3 m=33
